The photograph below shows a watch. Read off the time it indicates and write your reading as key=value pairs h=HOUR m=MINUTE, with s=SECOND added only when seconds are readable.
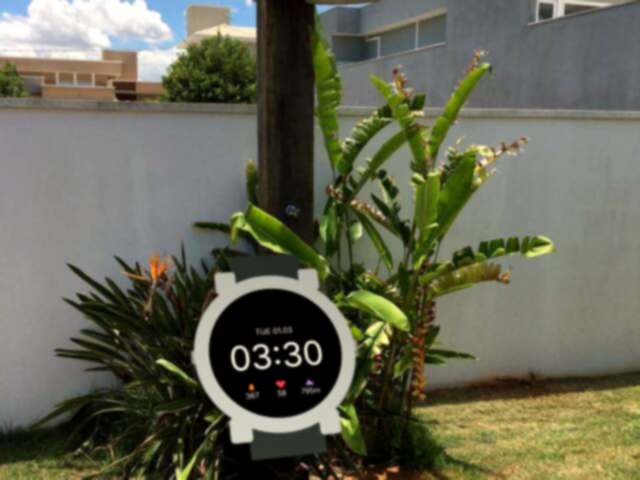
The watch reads h=3 m=30
